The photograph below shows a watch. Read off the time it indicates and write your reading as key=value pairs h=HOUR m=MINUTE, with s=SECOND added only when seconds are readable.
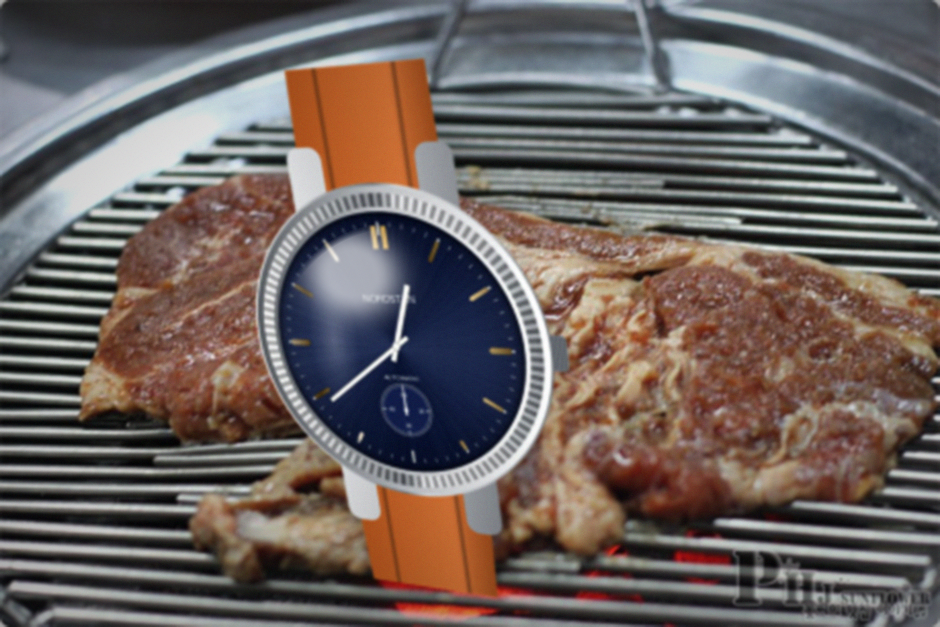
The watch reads h=12 m=39
